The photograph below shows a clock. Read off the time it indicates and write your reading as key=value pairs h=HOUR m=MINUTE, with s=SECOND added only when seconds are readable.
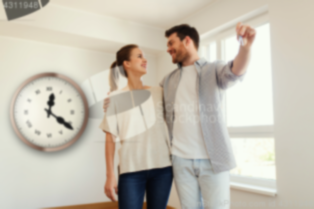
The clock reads h=12 m=21
